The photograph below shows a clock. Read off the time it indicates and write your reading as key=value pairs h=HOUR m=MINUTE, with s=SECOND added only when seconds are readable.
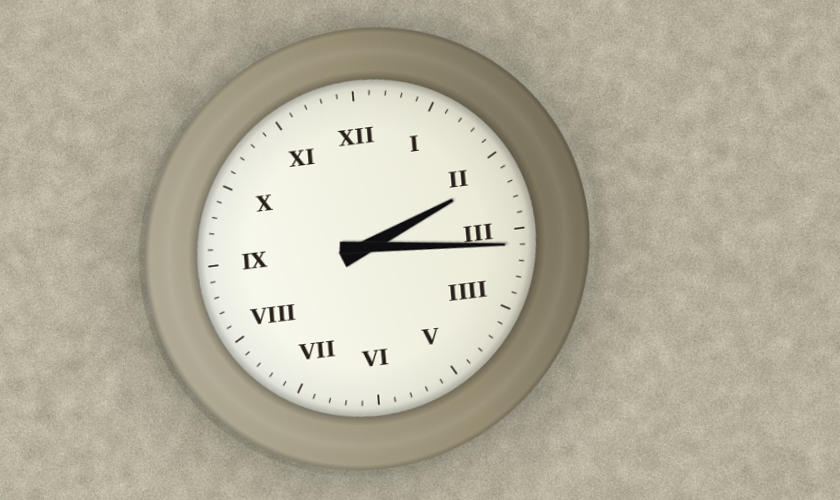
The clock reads h=2 m=16
